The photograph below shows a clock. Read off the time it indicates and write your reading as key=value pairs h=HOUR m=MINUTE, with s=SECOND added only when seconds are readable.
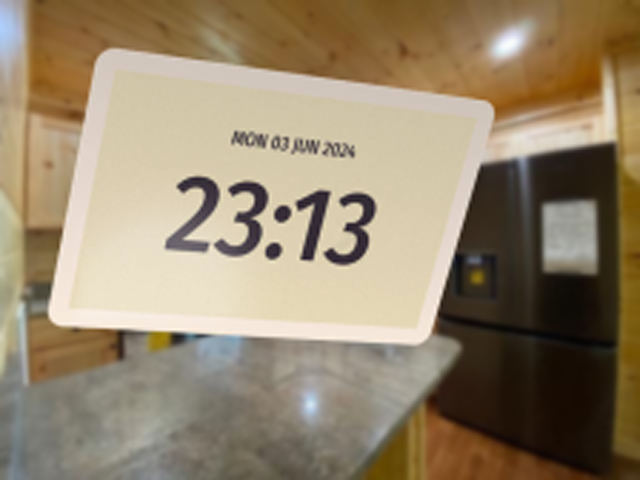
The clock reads h=23 m=13
